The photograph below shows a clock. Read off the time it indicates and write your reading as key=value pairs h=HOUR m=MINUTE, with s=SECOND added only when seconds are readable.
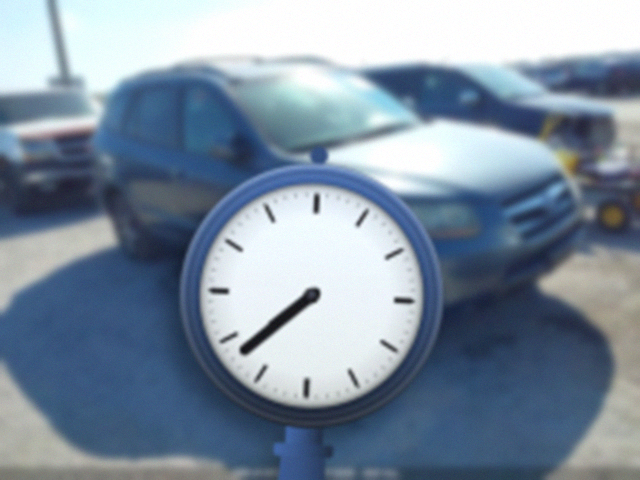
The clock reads h=7 m=38
